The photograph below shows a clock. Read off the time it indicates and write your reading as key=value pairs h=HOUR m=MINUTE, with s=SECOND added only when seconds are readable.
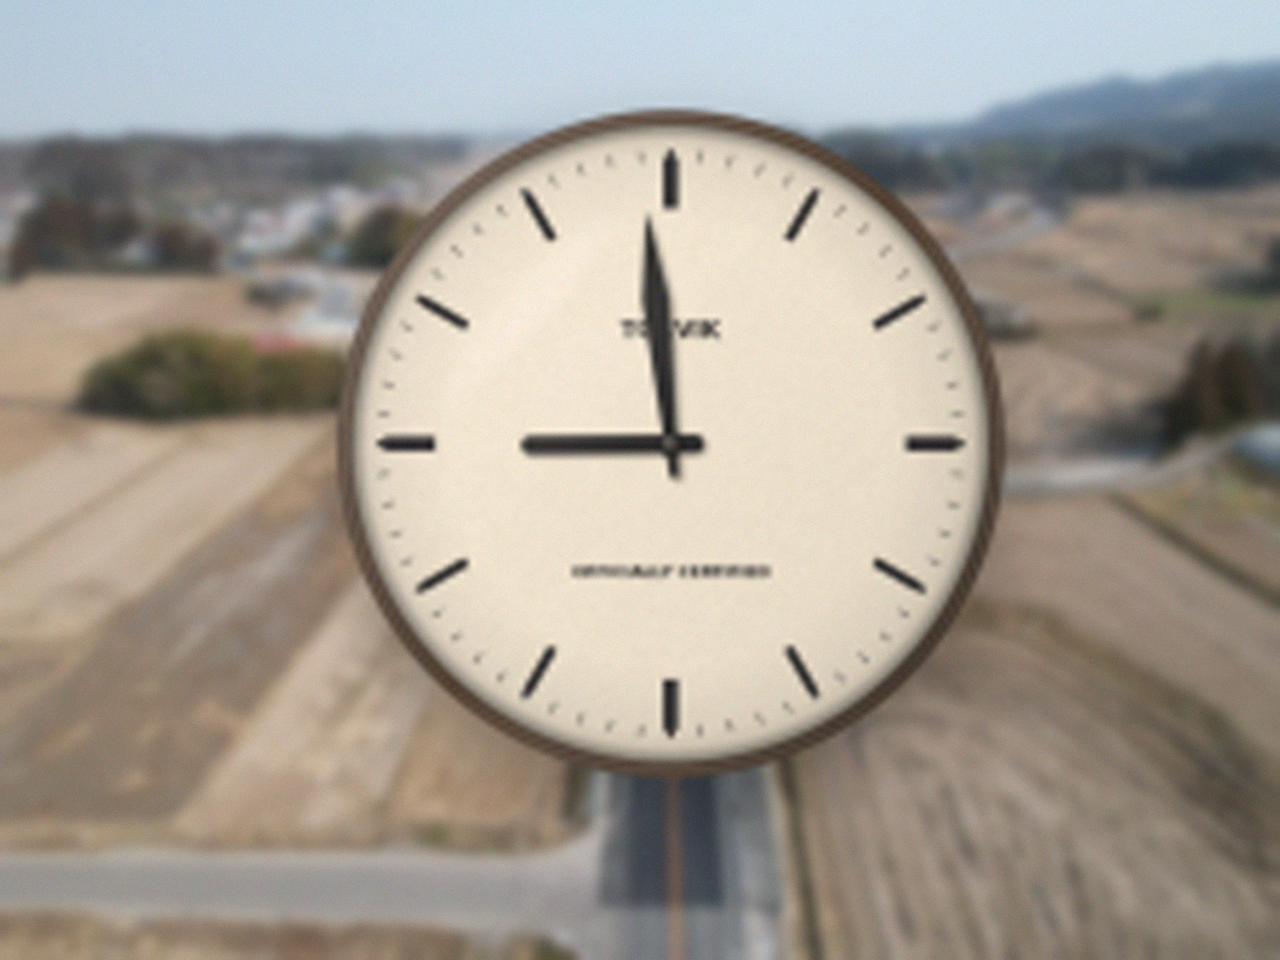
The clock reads h=8 m=59
